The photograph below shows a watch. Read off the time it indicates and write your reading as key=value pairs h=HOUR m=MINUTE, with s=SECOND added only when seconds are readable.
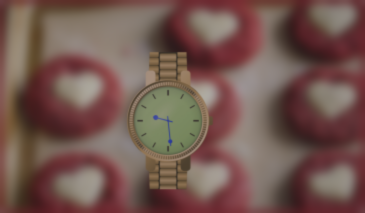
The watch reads h=9 m=29
